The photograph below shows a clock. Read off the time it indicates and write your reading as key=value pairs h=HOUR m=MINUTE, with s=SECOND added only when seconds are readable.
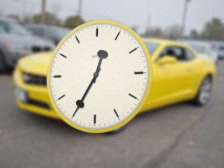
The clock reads h=12 m=35
